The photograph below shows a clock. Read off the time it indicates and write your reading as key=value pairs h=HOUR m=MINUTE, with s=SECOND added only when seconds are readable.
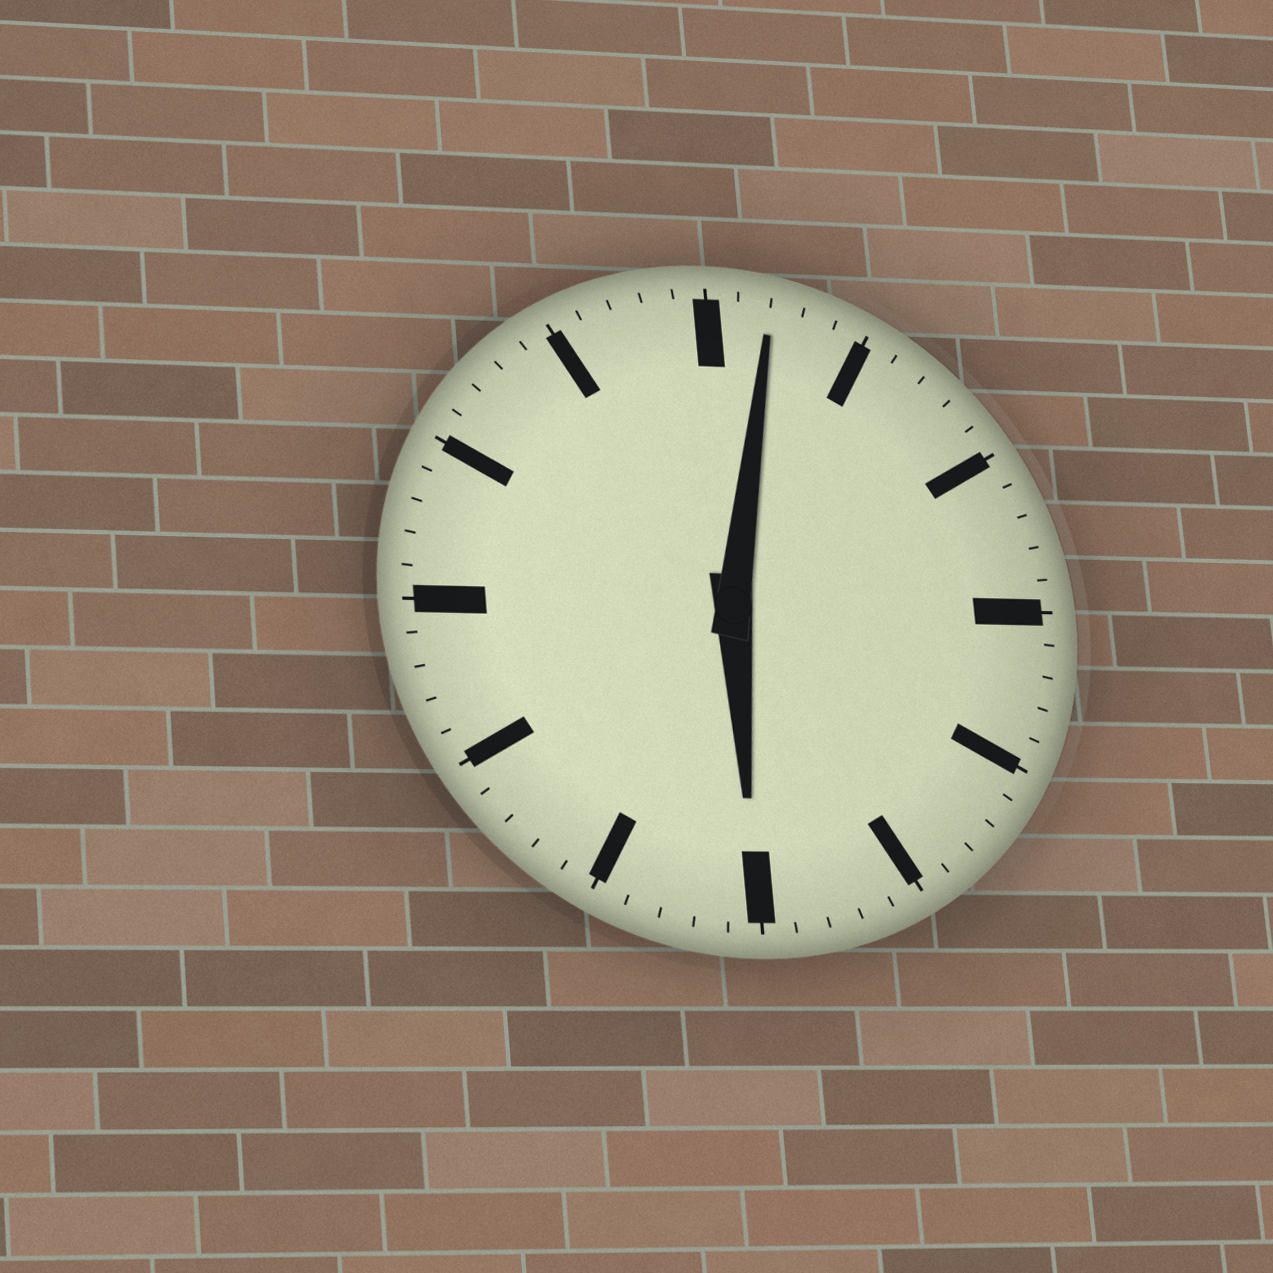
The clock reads h=6 m=2
